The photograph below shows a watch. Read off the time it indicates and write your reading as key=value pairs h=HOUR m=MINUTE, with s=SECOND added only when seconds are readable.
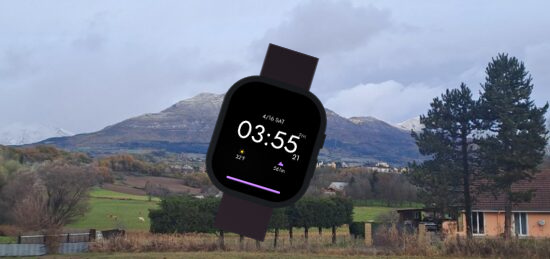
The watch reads h=3 m=55 s=21
